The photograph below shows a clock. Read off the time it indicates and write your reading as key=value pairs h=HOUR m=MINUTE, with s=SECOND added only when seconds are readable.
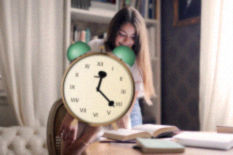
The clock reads h=12 m=22
